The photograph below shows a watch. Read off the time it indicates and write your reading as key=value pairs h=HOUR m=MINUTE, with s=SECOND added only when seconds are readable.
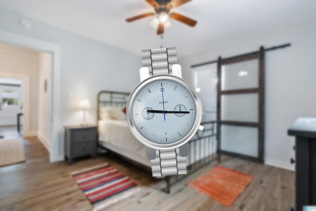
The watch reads h=9 m=16
